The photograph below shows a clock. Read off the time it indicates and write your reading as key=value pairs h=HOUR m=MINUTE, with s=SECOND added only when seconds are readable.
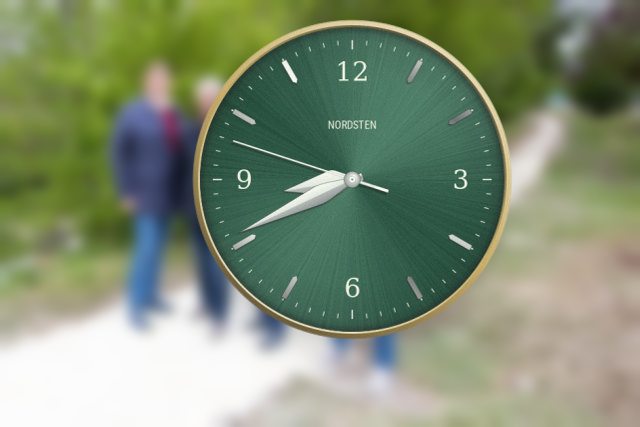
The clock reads h=8 m=40 s=48
